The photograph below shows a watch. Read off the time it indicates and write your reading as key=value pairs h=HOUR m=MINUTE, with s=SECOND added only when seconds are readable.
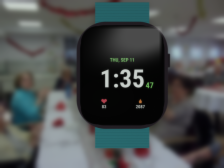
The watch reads h=1 m=35
